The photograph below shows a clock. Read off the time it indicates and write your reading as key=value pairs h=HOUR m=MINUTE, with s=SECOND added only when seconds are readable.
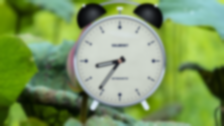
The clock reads h=8 m=36
